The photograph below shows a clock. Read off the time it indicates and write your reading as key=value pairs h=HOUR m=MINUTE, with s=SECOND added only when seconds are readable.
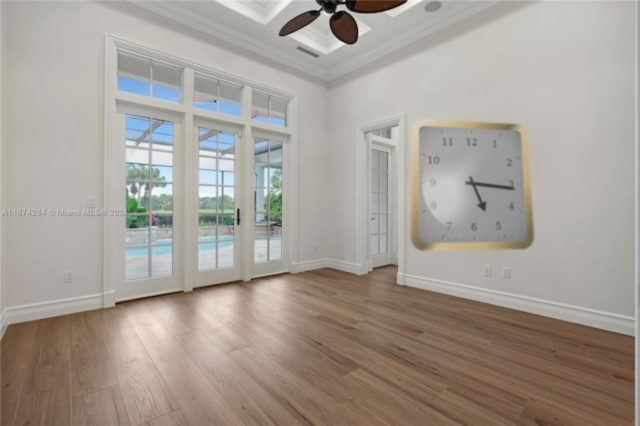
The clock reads h=5 m=16
